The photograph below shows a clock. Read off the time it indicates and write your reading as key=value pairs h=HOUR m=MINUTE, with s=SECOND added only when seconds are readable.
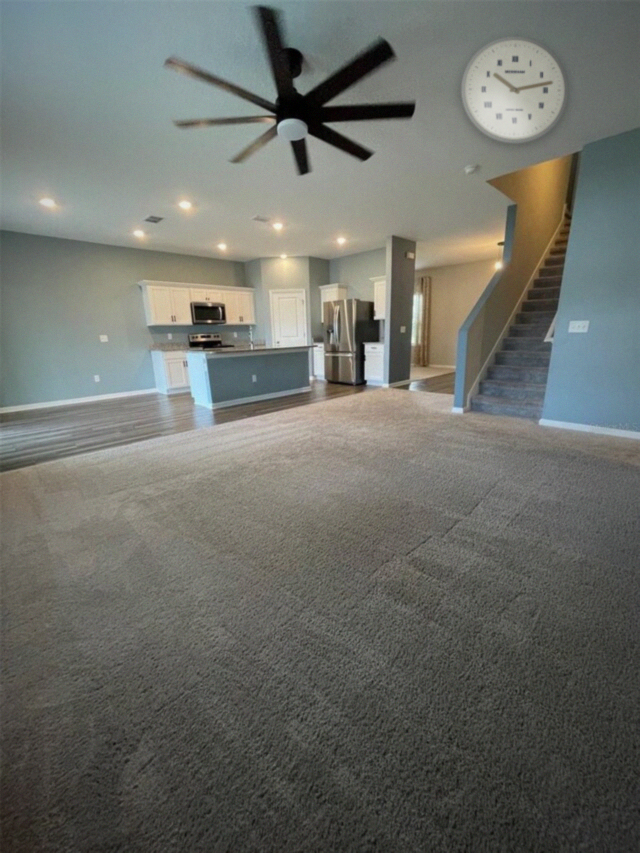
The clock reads h=10 m=13
